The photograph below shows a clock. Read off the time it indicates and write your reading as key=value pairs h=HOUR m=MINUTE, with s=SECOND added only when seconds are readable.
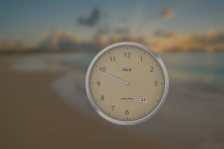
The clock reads h=9 m=49
